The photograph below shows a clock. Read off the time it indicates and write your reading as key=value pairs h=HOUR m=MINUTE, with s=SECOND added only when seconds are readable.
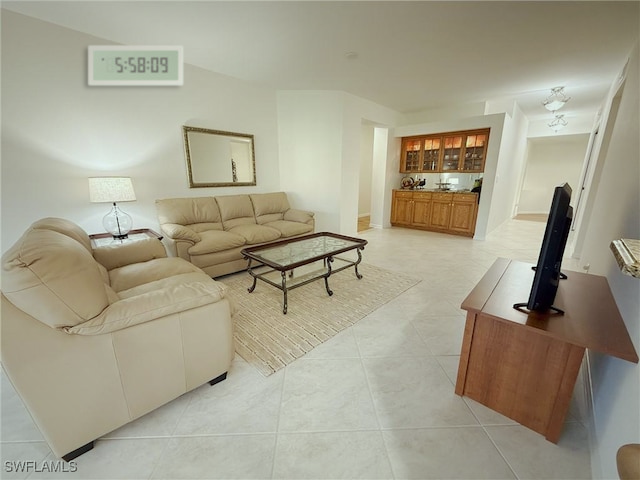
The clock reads h=5 m=58 s=9
